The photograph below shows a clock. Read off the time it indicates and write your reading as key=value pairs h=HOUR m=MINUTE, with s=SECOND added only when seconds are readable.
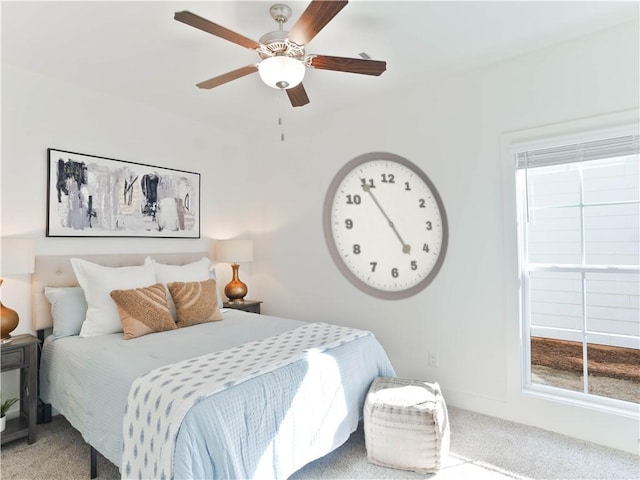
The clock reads h=4 m=54
